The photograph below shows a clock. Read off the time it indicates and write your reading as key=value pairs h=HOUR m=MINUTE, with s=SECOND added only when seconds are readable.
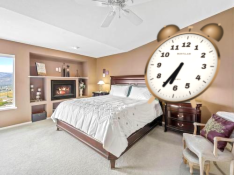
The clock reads h=6 m=35
